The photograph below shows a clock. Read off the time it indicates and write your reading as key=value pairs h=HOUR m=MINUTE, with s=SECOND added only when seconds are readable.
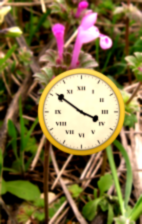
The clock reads h=3 m=51
